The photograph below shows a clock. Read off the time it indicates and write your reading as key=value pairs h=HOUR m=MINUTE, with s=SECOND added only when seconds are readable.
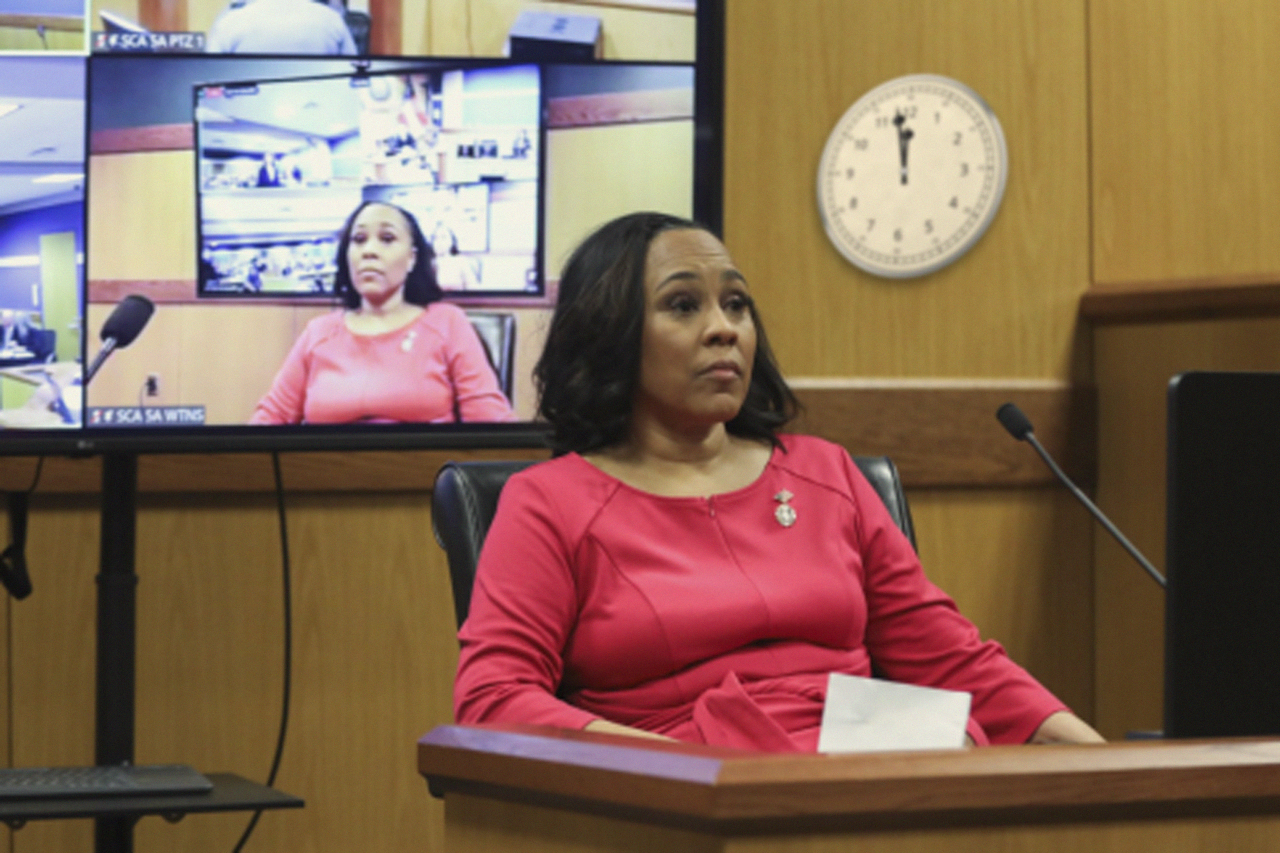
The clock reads h=11 m=58
